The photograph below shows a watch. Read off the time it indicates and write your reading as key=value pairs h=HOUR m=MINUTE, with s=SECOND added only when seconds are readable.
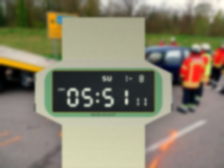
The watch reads h=5 m=51
